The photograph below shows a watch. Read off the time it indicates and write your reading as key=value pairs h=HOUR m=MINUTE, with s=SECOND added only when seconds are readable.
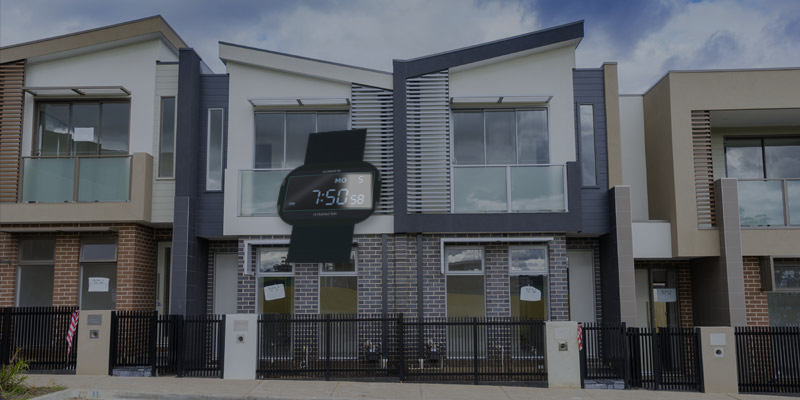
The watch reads h=7 m=50 s=58
